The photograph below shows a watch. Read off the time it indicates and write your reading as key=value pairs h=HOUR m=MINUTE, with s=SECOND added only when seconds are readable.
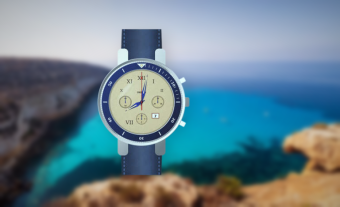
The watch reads h=8 m=2
